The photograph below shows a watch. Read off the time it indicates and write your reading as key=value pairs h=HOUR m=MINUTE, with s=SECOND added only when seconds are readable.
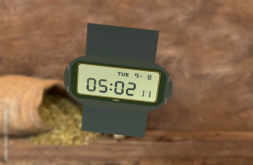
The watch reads h=5 m=2 s=11
